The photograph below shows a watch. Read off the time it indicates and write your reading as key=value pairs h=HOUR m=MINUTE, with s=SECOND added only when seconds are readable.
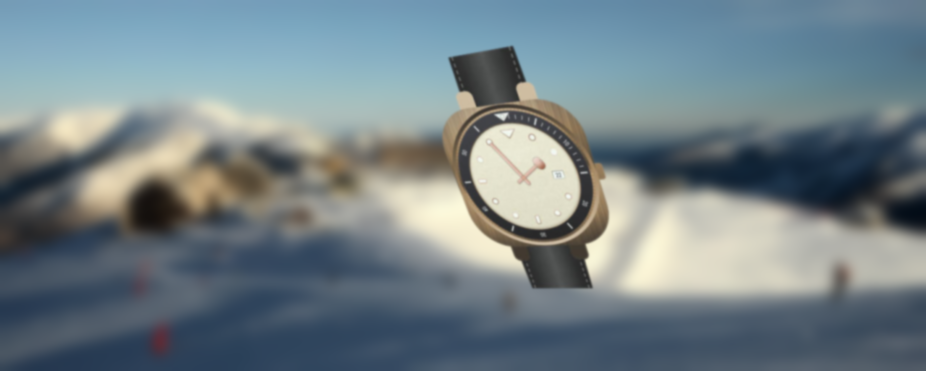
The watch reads h=1 m=55
